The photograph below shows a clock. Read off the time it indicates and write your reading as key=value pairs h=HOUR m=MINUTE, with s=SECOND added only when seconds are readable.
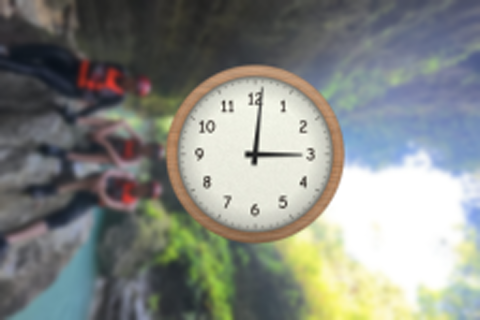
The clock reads h=3 m=1
